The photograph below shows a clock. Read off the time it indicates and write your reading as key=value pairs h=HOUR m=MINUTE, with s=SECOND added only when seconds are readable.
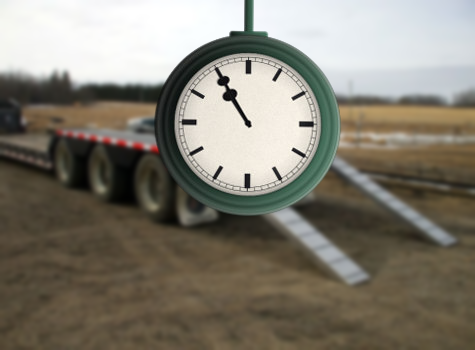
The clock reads h=10 m=55
